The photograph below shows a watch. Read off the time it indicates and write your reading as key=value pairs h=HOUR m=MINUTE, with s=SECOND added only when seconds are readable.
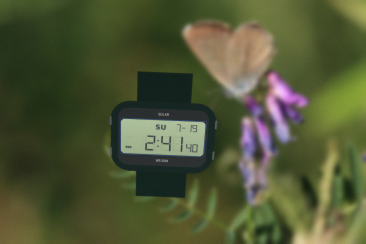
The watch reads h=2 m=41 s=40
